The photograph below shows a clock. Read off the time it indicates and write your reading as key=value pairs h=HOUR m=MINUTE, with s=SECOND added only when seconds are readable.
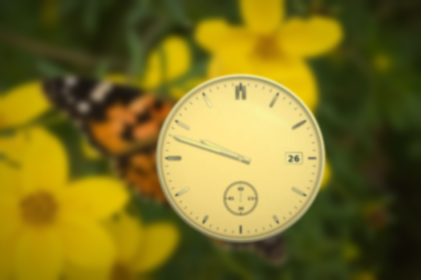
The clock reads h=9 m=48
